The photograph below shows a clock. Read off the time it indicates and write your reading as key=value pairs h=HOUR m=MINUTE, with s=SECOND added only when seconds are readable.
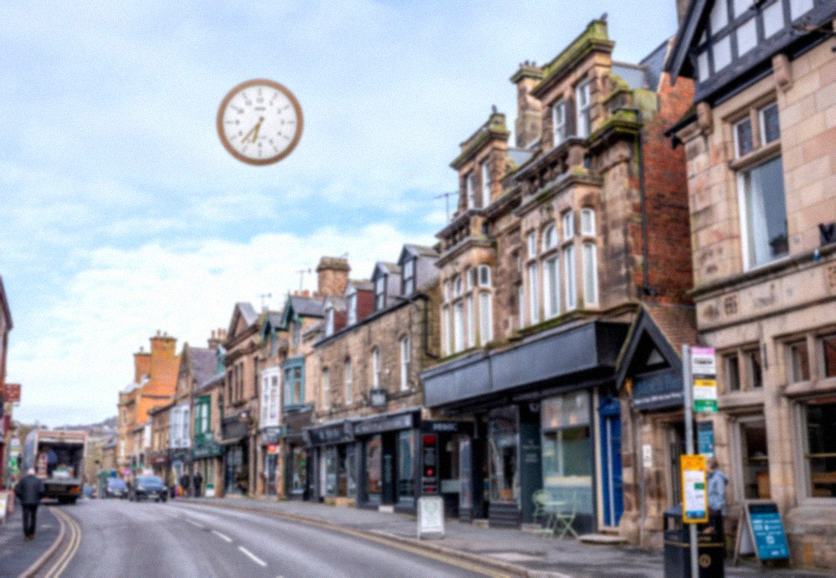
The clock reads h=6 m=37
